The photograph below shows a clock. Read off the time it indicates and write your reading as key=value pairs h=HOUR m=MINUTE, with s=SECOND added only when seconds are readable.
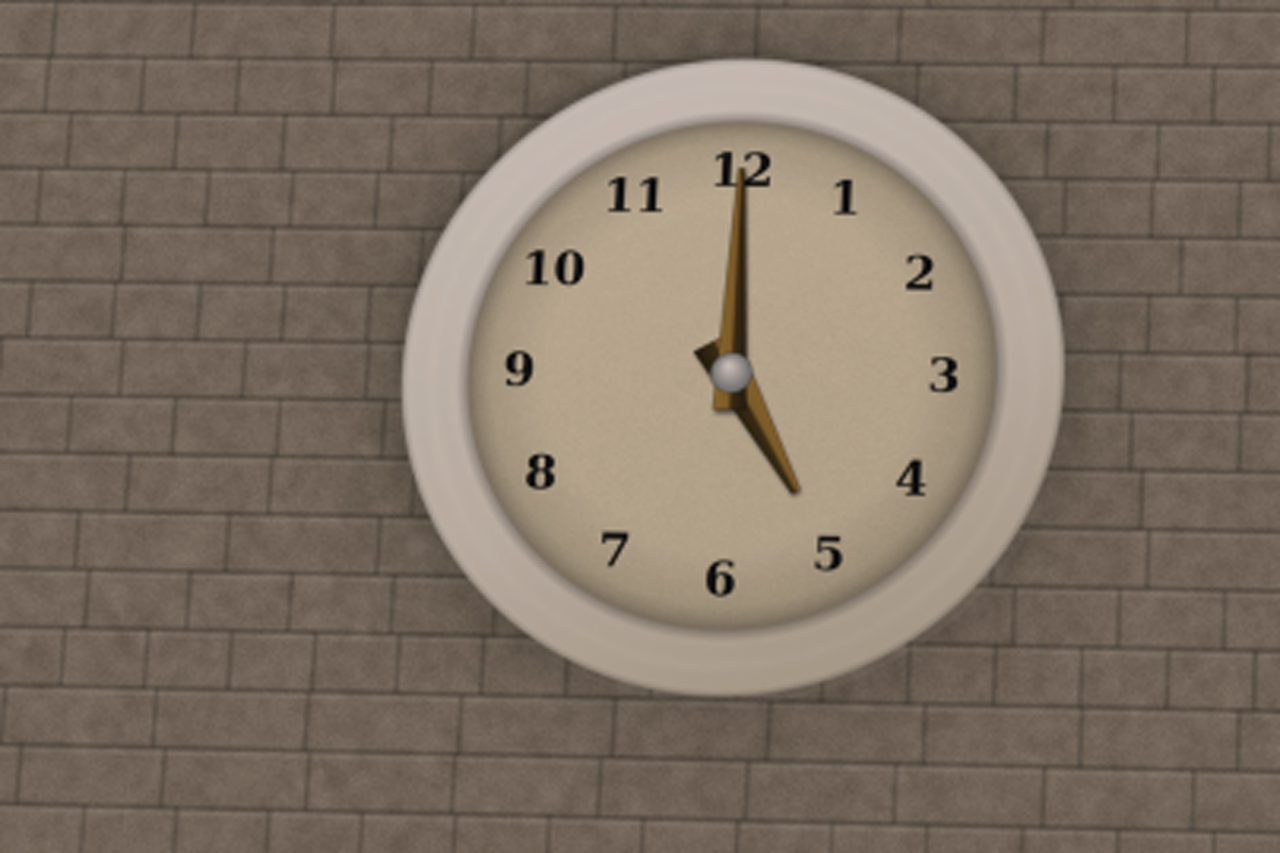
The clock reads h=5 m=0
